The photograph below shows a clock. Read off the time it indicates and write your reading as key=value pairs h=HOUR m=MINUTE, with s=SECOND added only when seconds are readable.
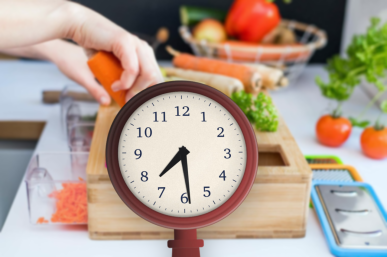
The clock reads h=7 m=29
